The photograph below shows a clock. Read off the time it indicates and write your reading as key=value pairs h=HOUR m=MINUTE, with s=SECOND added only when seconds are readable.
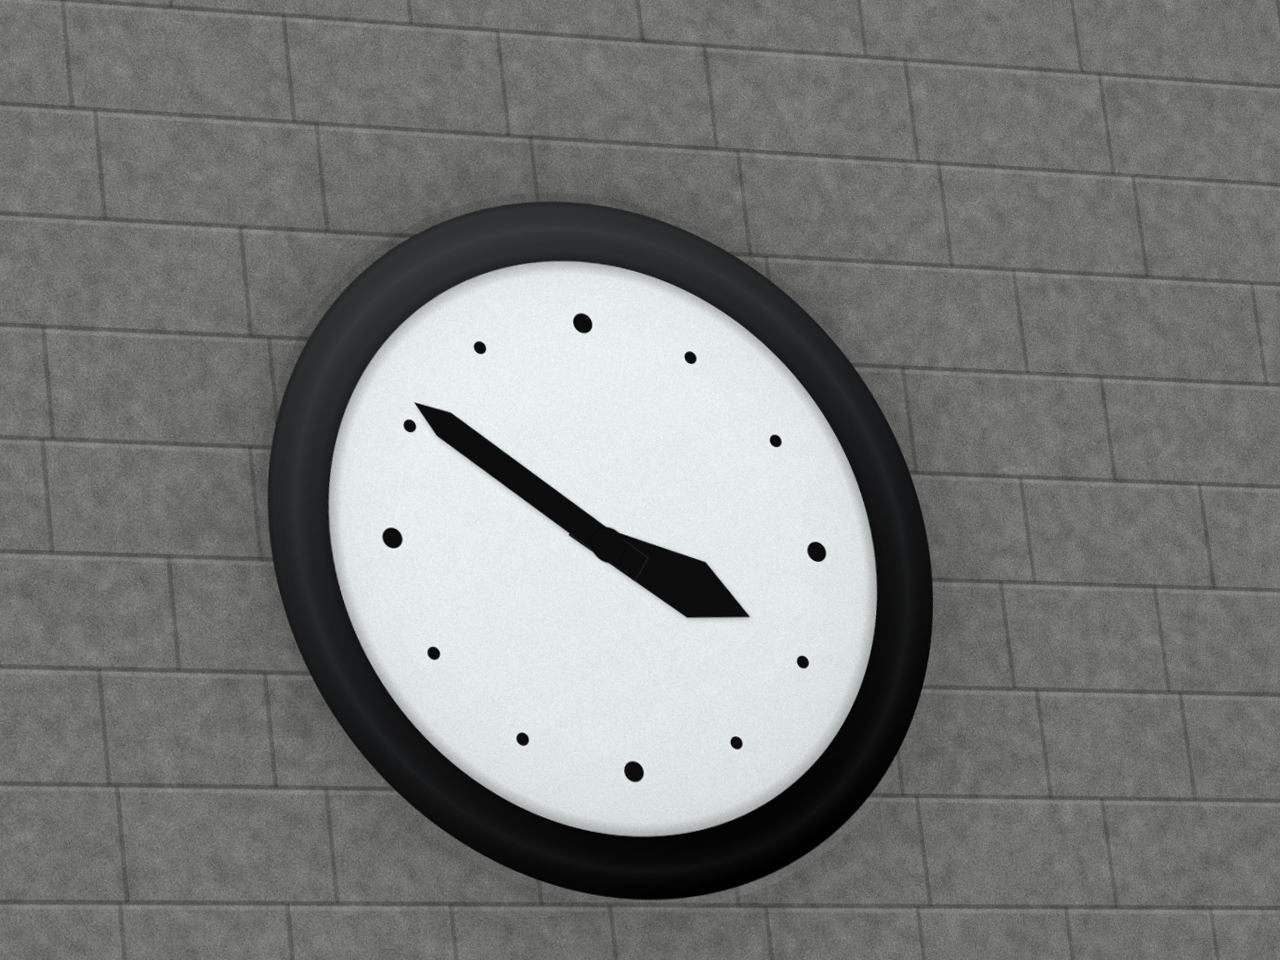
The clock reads h=3 m=51
